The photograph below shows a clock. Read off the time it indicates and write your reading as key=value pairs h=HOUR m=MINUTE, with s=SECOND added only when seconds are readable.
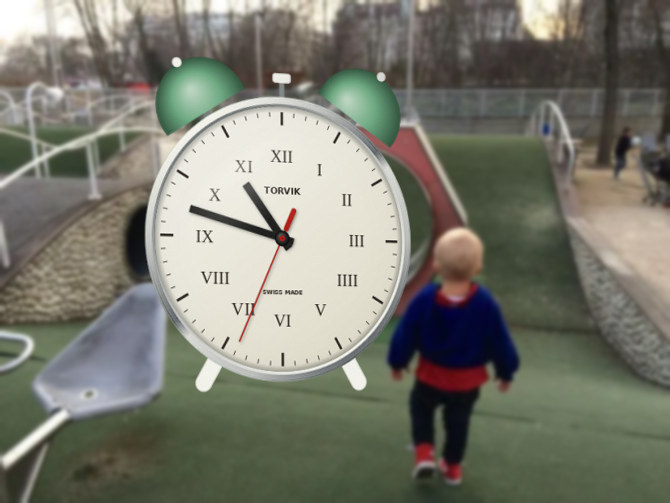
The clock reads h=10 m=47 s=34
